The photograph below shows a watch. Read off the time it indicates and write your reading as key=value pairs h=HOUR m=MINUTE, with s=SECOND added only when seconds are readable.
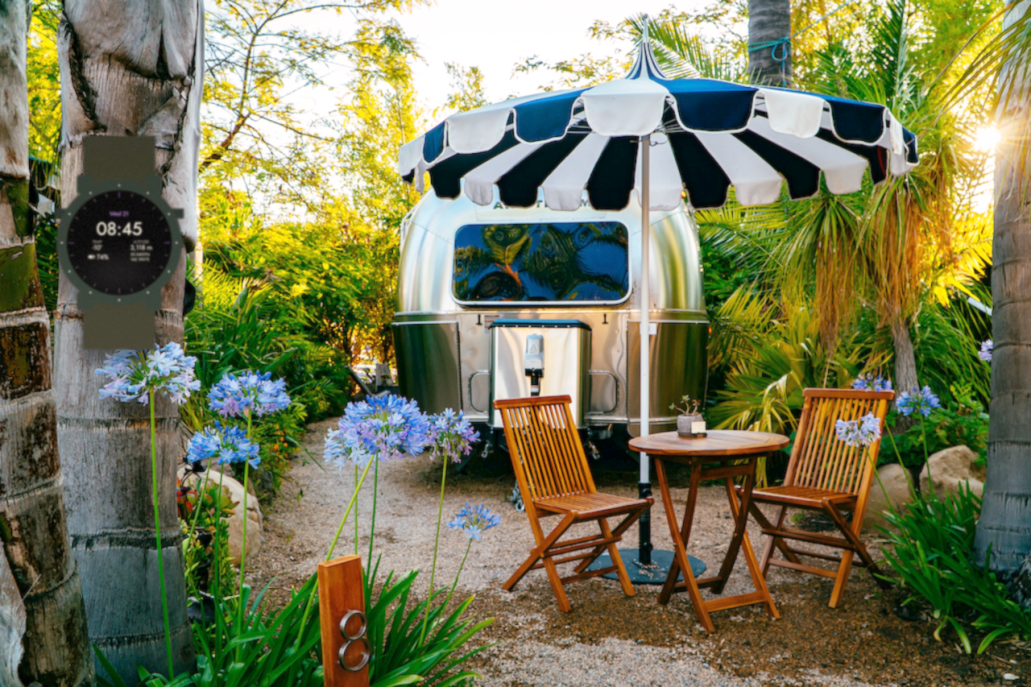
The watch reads h=8 m=45
